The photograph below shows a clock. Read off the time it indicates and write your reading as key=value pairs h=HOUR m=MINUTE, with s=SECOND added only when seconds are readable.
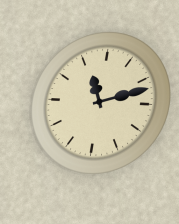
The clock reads h=11 m=12
